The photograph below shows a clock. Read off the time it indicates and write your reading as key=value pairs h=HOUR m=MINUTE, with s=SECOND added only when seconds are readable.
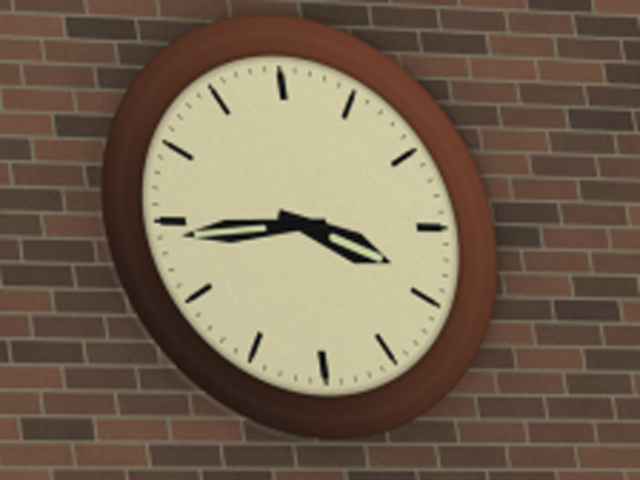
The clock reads h=3 m=44
